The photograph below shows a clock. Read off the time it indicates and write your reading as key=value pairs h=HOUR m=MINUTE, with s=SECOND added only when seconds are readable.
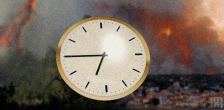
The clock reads h=6 m=45
